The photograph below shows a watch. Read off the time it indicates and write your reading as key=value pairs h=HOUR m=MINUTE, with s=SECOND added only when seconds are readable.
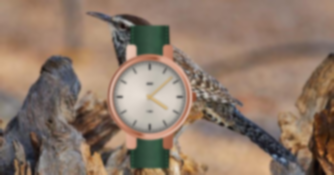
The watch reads h=4 m=8
